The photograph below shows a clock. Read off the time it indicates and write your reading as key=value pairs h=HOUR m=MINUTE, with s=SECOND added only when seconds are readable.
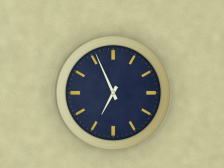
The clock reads h=6 m=56
